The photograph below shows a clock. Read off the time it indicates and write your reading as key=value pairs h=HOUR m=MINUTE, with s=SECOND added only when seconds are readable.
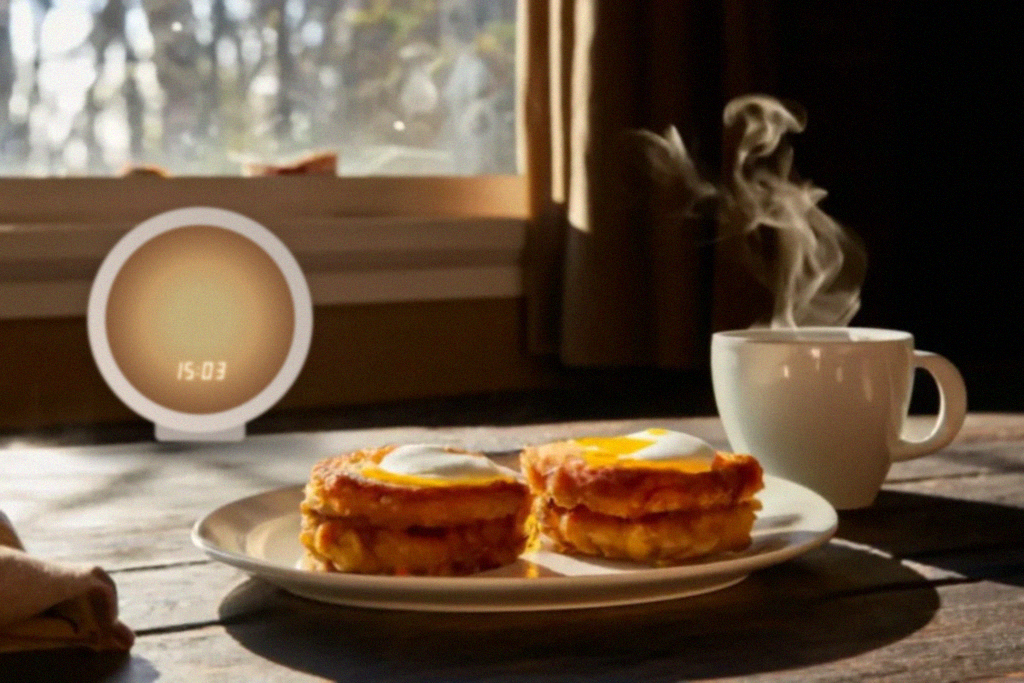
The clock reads h=15 m=3
